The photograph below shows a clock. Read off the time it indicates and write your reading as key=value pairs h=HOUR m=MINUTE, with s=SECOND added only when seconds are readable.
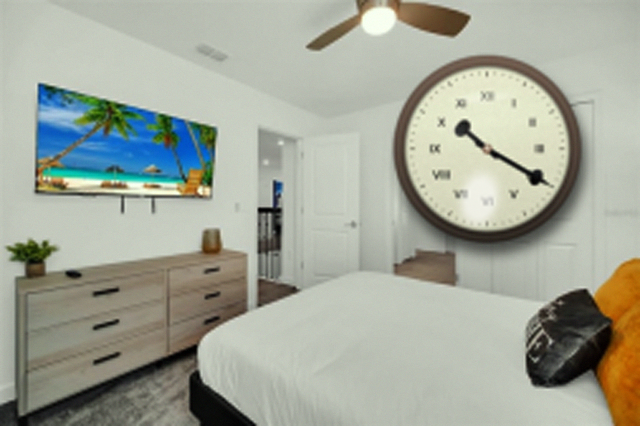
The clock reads h=10 m=20
